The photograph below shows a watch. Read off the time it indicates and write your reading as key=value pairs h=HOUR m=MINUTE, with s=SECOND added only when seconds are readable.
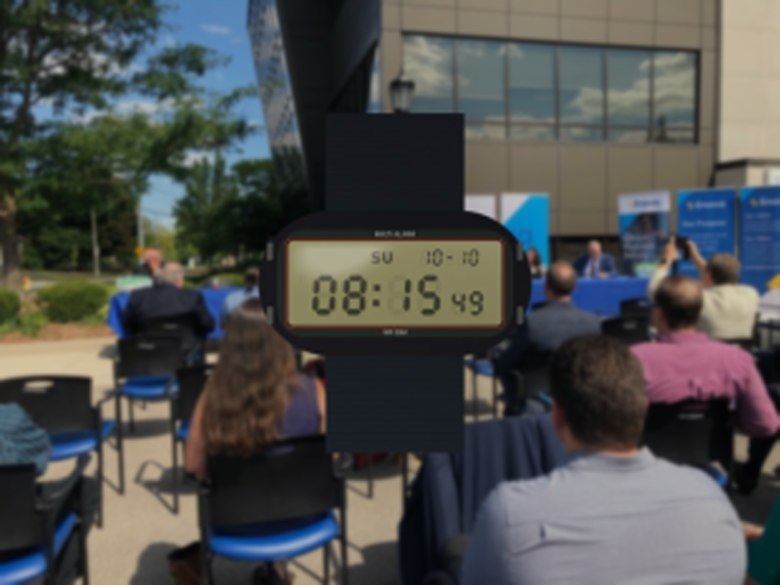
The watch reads h=8 m=15 s=49
